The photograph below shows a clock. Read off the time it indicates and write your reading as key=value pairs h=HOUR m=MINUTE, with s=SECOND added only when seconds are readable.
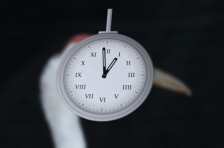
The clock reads h=12 m=59
